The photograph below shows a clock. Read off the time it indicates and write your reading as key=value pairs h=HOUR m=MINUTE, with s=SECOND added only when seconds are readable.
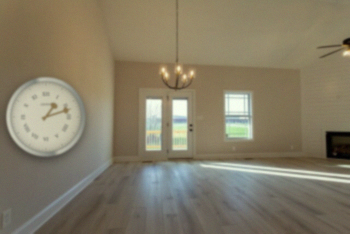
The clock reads h=1 m=12
